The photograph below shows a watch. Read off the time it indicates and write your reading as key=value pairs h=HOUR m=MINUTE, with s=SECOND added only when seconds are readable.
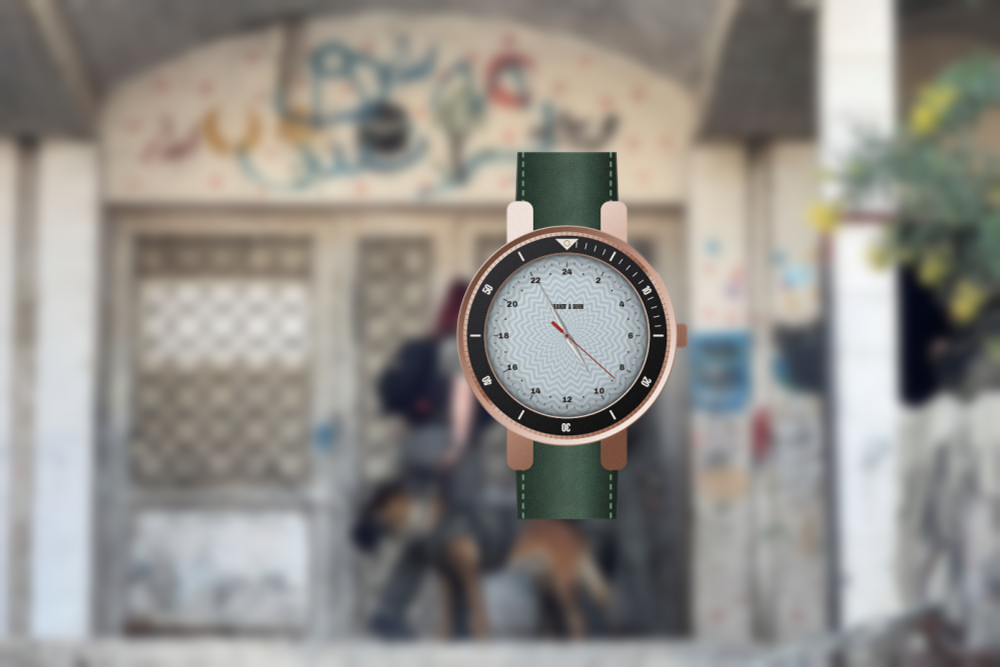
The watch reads h=9 m=55 s=22
